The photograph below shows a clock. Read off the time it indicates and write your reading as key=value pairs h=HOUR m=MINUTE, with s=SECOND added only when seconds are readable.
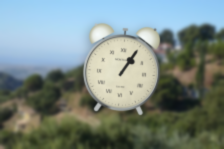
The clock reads h=1 m=5
